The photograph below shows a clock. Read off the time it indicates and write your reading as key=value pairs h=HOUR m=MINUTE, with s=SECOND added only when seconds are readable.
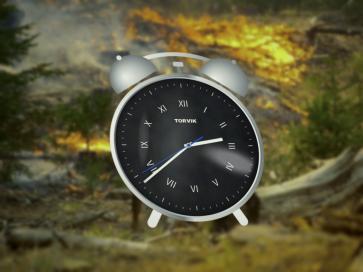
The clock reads h=2 m=38 s=40
